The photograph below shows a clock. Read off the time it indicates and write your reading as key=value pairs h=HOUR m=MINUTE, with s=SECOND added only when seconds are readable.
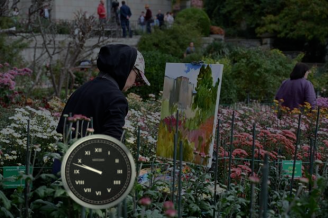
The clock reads h=9 m=48
